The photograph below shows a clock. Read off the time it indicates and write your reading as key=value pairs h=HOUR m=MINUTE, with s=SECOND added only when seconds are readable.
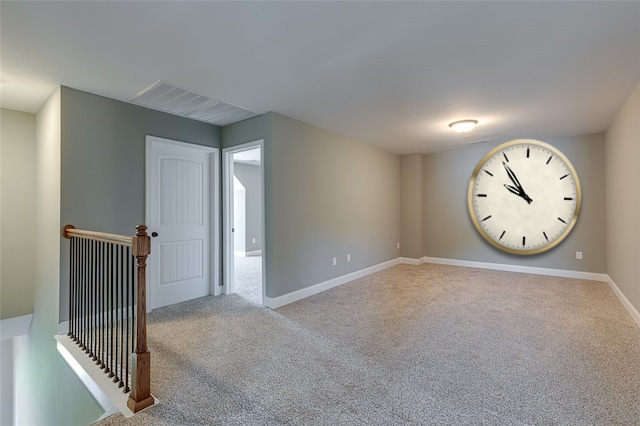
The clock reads h=9 m=54
